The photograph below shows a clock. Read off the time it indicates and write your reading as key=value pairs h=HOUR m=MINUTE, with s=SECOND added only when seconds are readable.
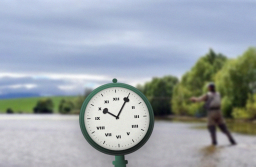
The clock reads h=10 m=5
